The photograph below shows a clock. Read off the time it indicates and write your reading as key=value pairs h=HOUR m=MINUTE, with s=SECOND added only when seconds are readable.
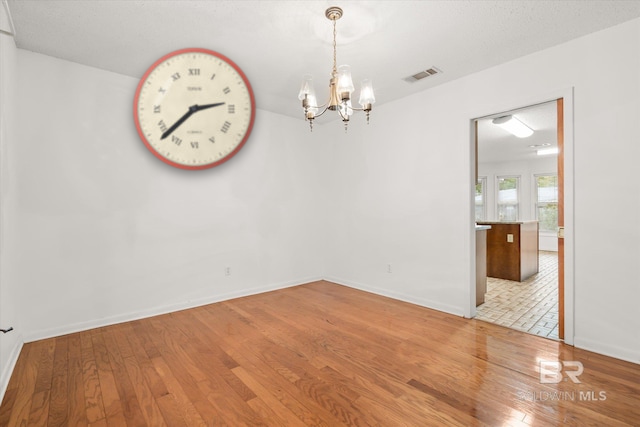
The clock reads h=2 m=38
